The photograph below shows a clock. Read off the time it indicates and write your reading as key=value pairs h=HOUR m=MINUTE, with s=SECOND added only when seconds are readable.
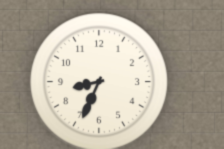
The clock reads h=8 m=34
